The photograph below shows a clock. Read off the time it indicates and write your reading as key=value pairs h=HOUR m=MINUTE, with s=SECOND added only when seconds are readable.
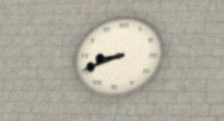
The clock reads h=8 m=41
